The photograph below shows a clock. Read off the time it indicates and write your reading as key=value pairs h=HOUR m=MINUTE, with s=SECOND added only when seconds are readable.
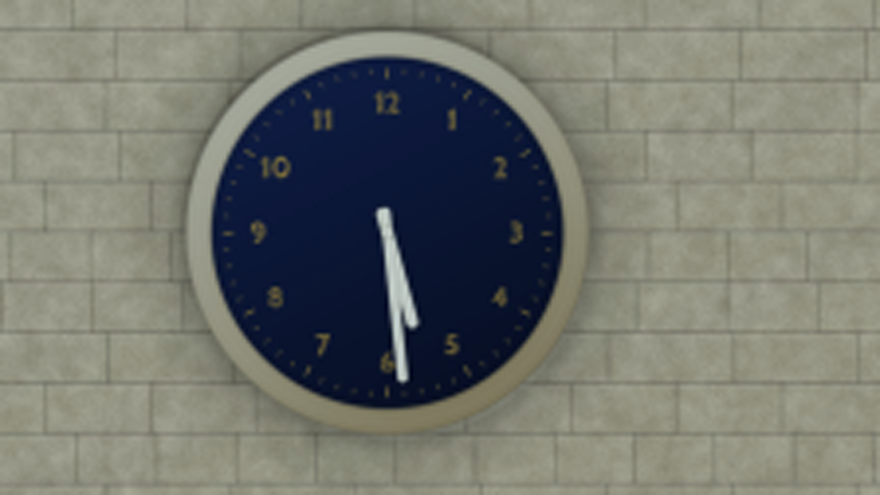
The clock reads h=5 m=29
